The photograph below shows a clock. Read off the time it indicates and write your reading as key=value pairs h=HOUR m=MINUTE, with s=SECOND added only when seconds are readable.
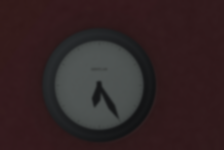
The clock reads h=6 m=25
